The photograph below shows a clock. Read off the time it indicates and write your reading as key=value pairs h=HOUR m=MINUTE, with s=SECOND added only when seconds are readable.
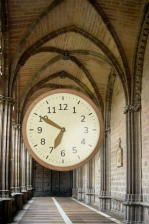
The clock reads h=6 m=50
